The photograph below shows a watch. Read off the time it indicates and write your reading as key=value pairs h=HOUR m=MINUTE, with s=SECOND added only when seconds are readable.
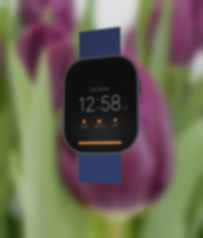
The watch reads h=12 m=58
